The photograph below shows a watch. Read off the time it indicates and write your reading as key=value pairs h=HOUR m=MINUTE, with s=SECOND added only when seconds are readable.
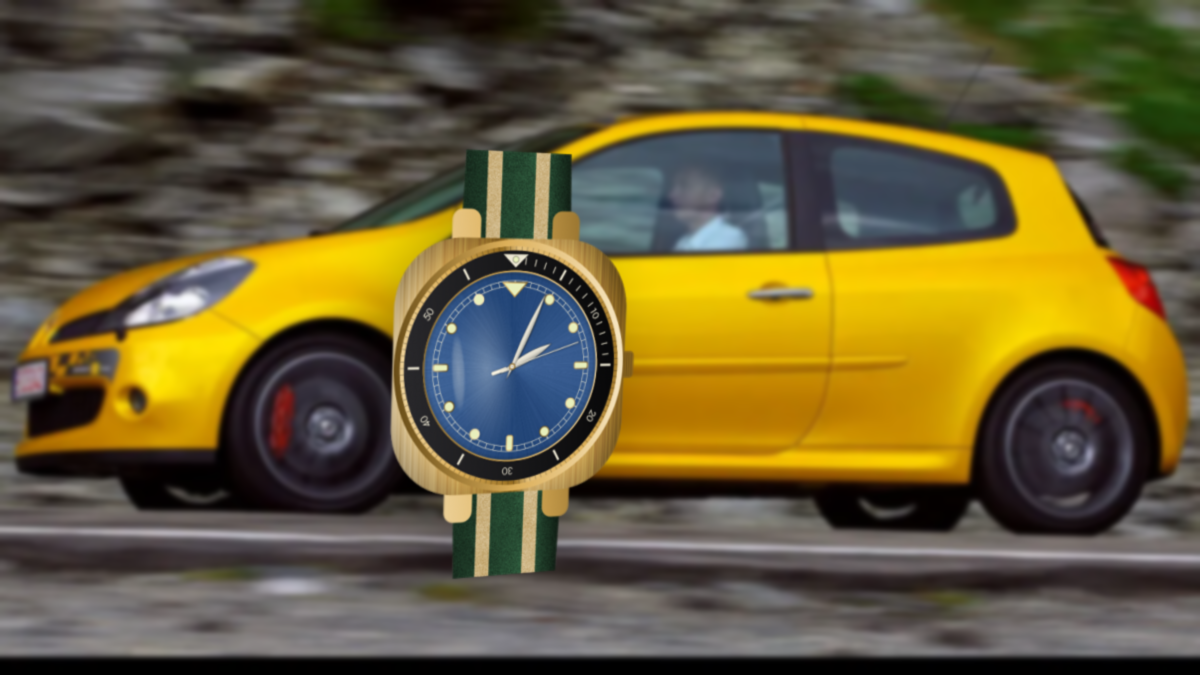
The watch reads h=2 m=4 s=12
